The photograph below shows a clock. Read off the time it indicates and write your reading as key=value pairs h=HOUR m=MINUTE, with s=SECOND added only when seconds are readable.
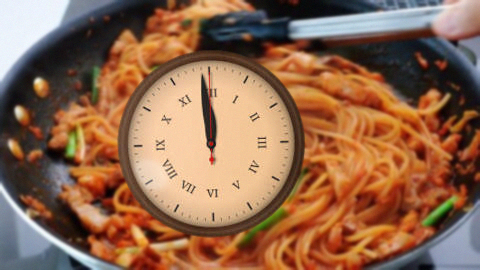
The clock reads h=11 m=59 s=0
